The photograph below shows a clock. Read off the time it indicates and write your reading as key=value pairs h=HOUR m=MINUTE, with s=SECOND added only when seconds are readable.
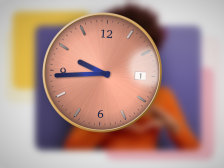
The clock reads h=9 m=44
